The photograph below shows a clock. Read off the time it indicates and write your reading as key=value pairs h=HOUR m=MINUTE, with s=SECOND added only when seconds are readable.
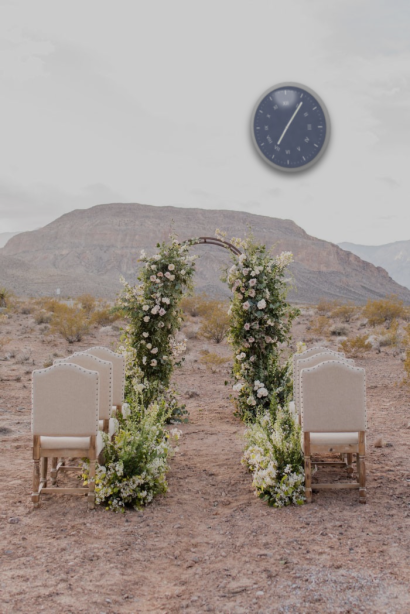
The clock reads h=7 m=6
